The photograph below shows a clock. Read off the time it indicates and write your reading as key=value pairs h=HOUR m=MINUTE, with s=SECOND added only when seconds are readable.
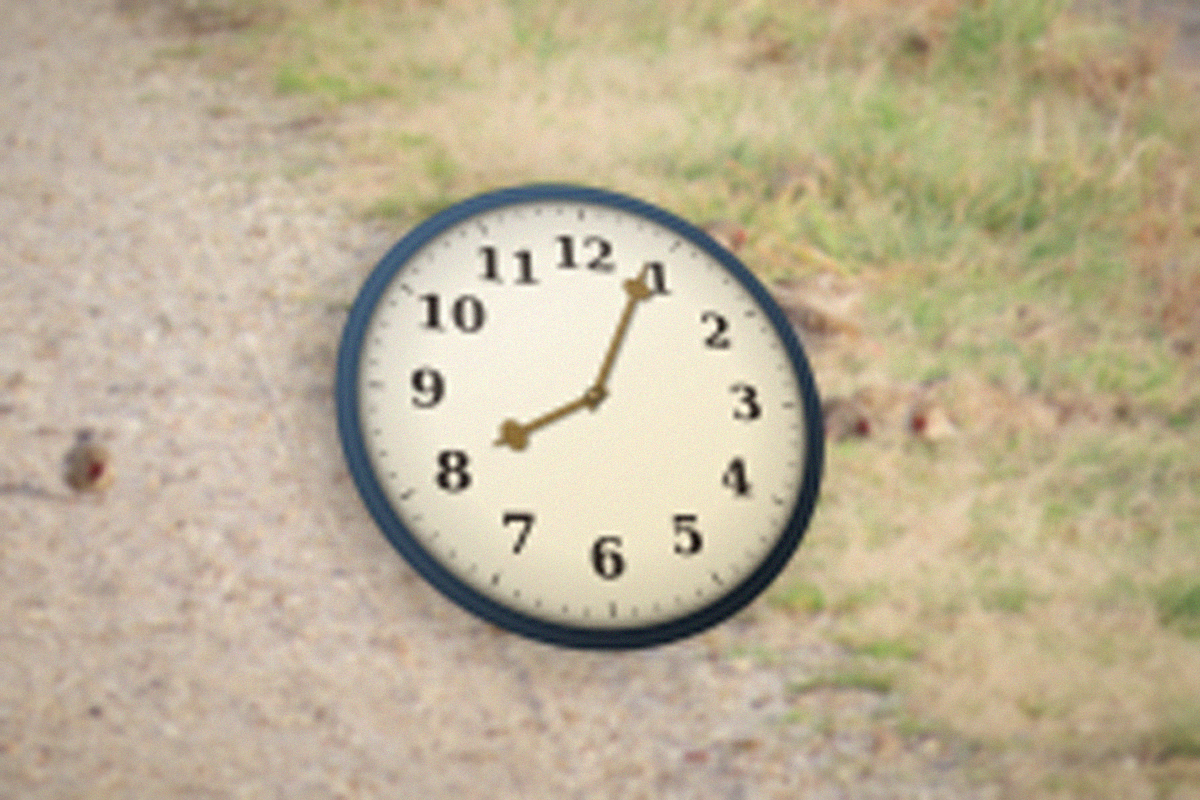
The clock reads h=8 m=4
